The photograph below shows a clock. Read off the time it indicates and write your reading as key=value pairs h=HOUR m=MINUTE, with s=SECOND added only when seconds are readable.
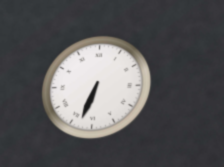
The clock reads h=6 m=33
